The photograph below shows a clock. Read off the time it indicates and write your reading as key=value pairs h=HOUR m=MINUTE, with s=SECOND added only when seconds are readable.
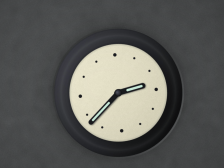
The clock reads h=2 m=38
